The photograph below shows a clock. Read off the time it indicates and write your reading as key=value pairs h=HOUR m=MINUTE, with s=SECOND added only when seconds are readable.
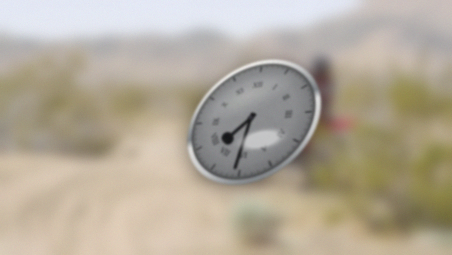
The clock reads h=7 m=31
